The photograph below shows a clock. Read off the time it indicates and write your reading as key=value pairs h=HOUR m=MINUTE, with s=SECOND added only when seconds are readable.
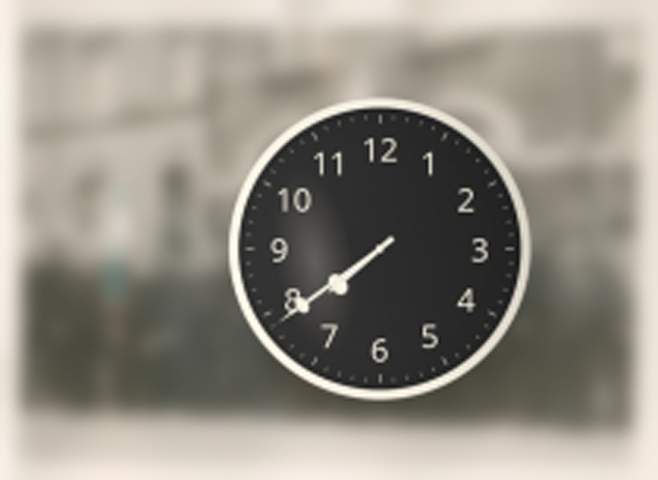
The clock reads h=7 m=39
